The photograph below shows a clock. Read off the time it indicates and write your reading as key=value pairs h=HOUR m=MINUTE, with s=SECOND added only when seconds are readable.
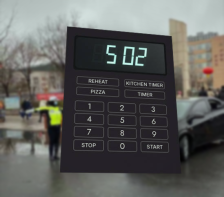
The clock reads h=5 m=2
